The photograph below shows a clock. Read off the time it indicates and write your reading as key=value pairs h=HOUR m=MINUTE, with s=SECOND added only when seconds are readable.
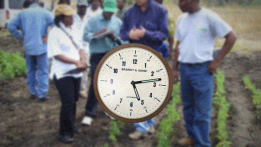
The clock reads h=5 m=13
